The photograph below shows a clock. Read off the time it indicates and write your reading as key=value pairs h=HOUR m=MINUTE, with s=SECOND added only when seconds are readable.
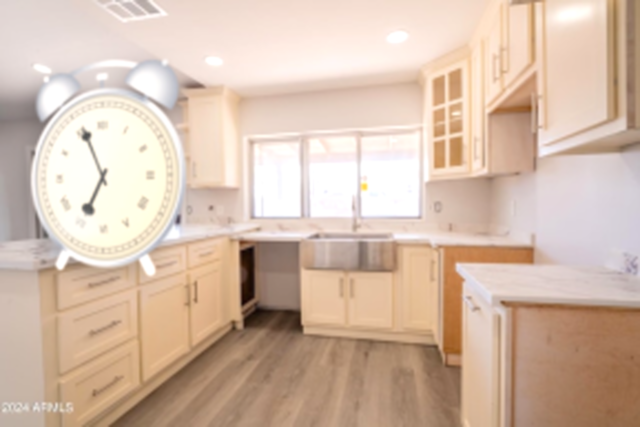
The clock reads h=6 m=56
